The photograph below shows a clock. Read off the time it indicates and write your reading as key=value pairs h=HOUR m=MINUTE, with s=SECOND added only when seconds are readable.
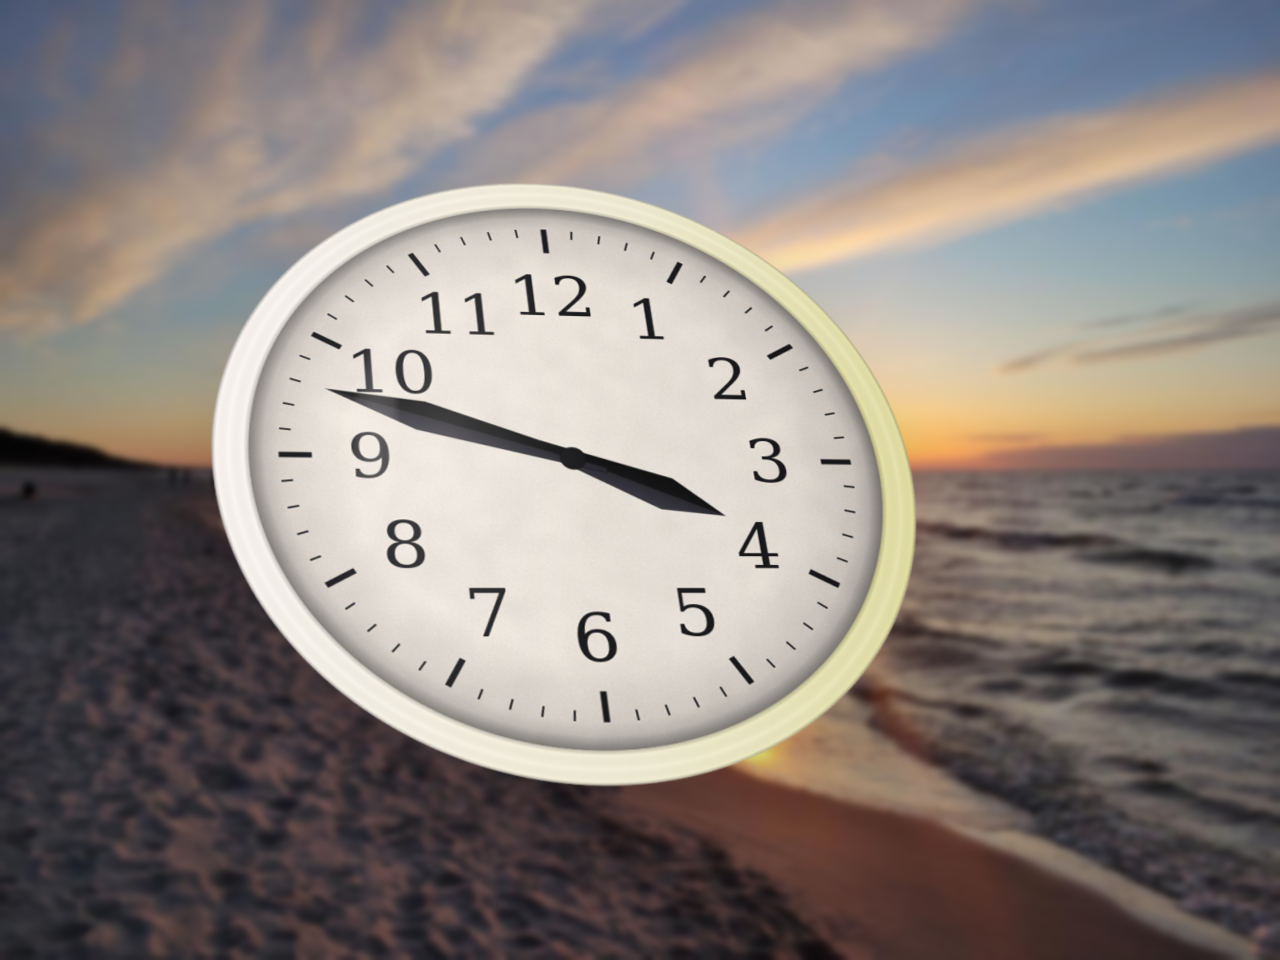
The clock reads h=3 m=48
